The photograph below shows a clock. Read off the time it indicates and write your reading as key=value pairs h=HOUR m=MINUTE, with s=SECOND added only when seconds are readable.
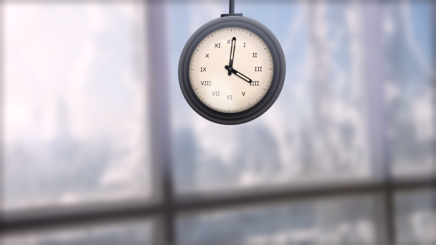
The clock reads h=4 m=1
